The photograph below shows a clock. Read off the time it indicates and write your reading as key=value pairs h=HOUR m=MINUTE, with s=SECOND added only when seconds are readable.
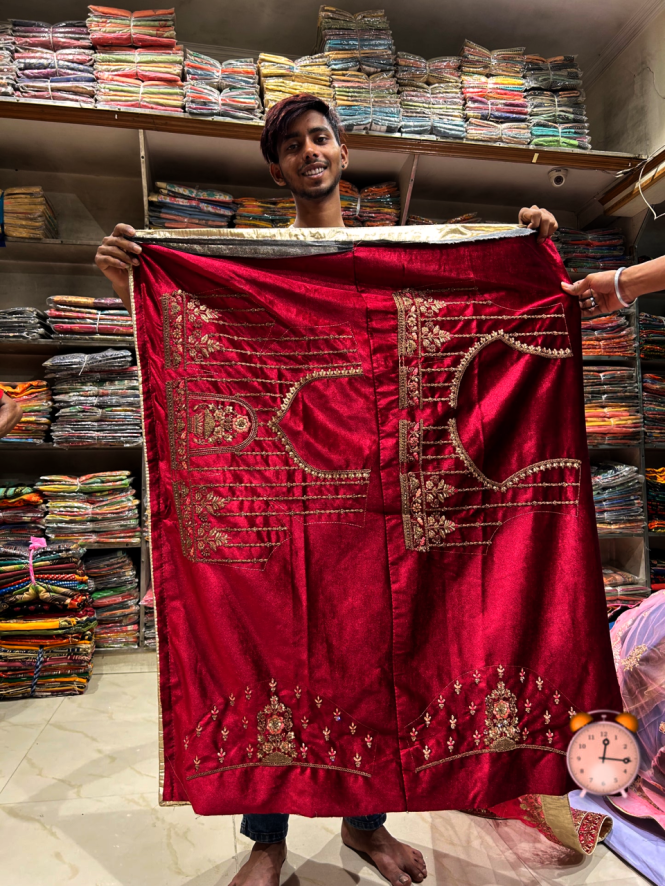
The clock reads h=12 m=16
